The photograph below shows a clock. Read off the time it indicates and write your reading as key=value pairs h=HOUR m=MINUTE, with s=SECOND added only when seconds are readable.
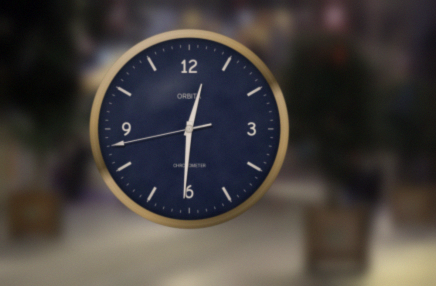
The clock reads h=12 m=30 s=43
